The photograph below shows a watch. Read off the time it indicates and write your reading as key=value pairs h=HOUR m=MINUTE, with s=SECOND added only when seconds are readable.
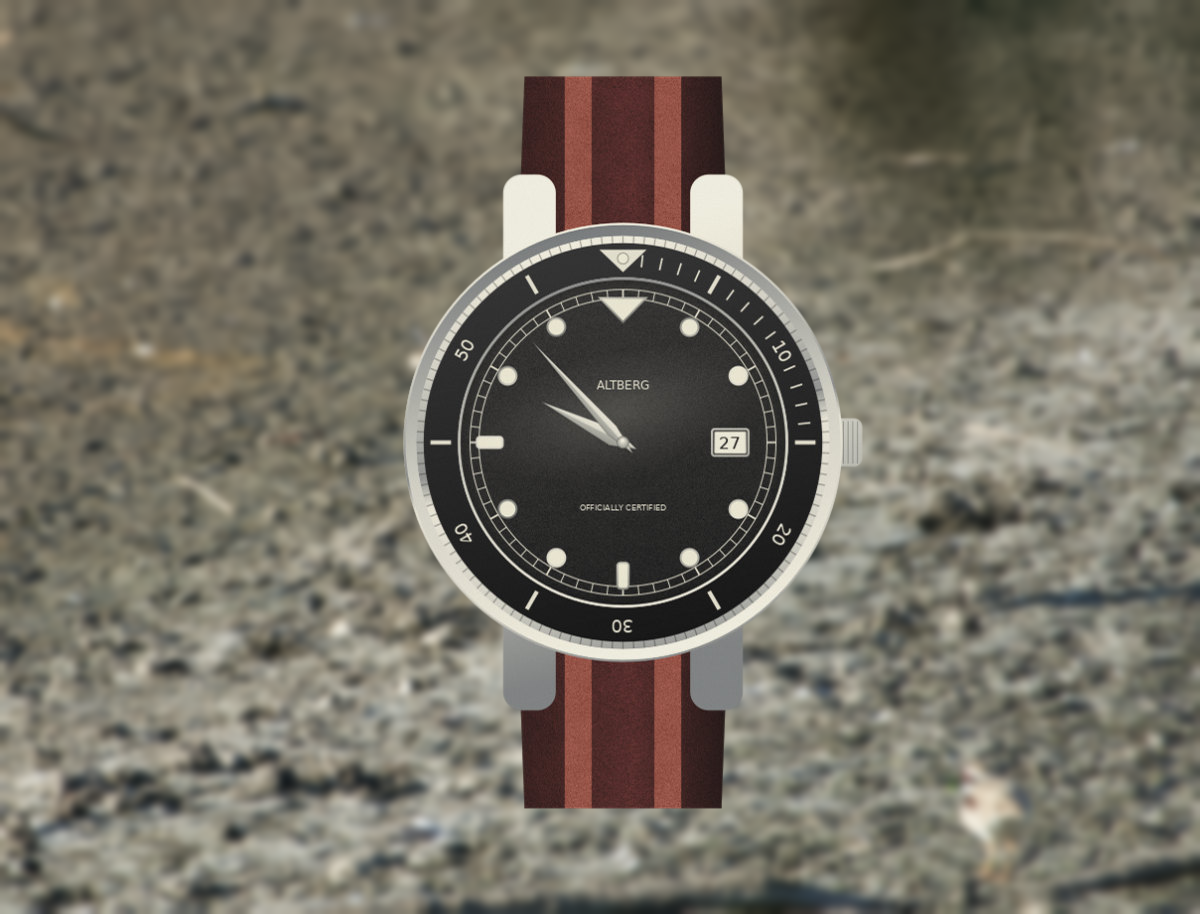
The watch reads h=9 m=53
